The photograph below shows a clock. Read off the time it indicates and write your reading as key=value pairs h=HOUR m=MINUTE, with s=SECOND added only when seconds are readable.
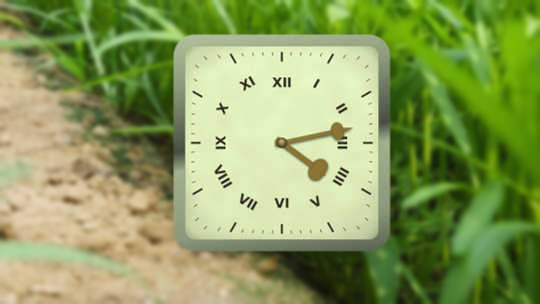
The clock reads h=4 m=13
